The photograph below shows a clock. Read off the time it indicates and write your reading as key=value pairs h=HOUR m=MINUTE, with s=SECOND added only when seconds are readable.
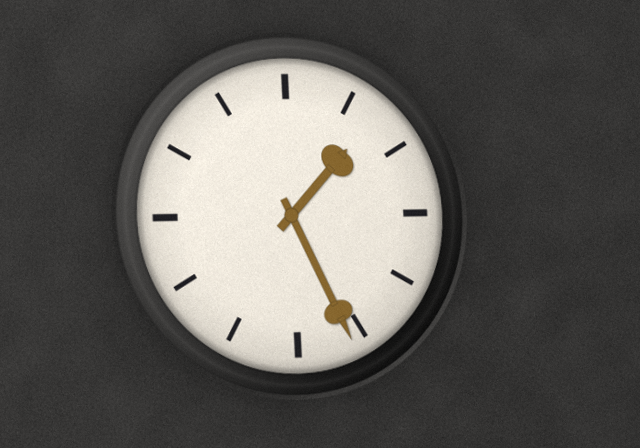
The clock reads h=1 m=26
